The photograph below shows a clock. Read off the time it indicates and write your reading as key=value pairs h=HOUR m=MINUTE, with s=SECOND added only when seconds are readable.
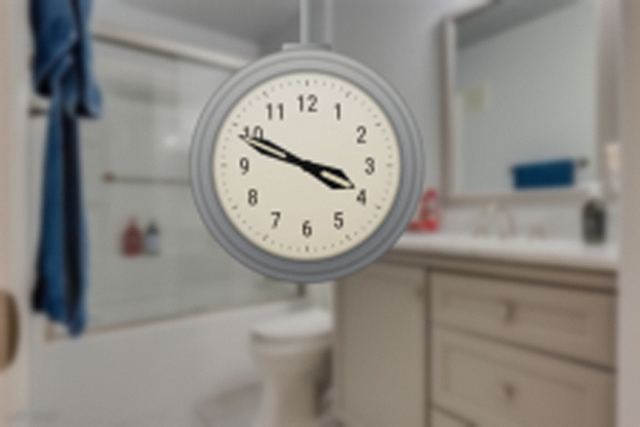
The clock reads h=3 m=49
